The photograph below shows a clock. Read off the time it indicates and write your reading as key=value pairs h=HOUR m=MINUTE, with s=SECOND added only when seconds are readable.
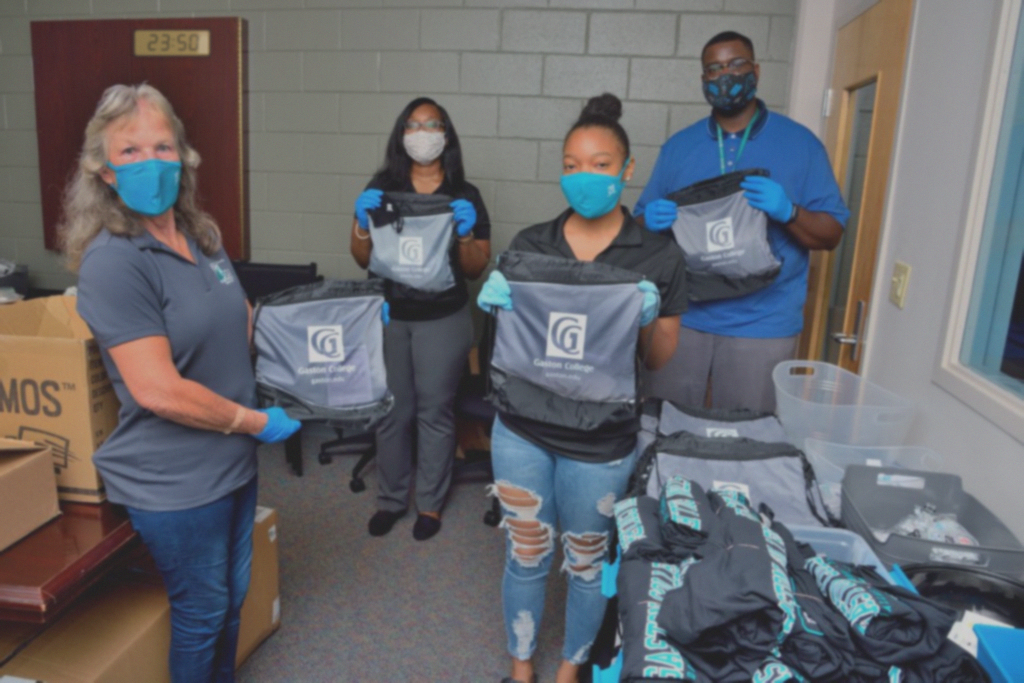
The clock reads h=23 m=50
